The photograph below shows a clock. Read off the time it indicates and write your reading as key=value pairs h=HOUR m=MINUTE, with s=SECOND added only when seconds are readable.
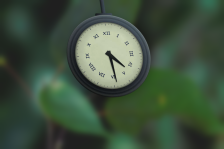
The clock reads h=4 m=29
